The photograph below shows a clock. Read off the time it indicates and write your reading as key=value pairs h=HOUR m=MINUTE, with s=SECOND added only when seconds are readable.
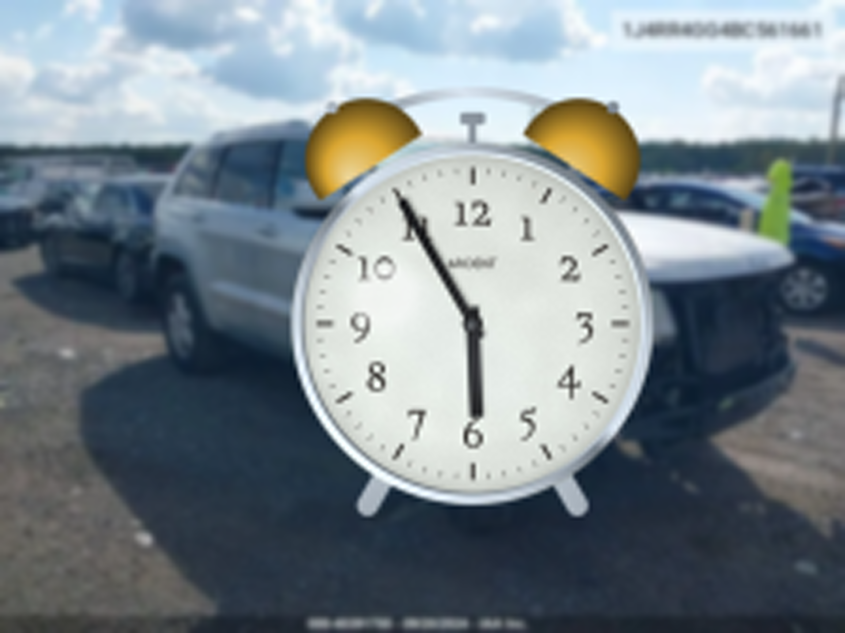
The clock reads h=5 m=55
